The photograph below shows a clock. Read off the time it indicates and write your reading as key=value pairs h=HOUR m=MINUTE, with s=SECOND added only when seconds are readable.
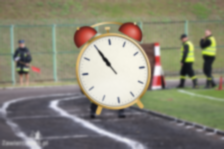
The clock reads h=10 m=55
